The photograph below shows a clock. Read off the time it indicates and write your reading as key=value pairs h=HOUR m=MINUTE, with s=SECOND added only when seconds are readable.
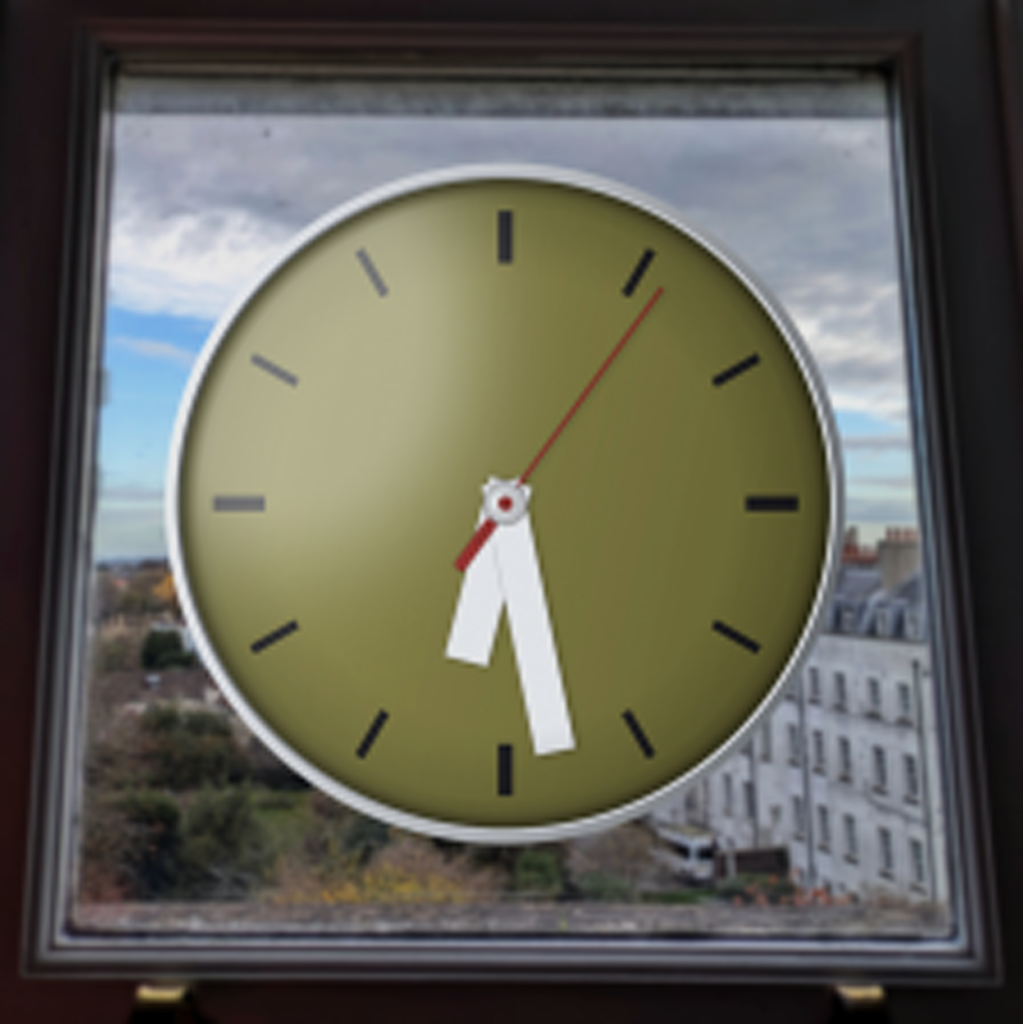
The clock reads h=6 m=28 s=6
